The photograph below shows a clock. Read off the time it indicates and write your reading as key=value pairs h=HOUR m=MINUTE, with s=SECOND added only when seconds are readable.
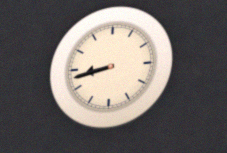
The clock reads h=8 m=43
